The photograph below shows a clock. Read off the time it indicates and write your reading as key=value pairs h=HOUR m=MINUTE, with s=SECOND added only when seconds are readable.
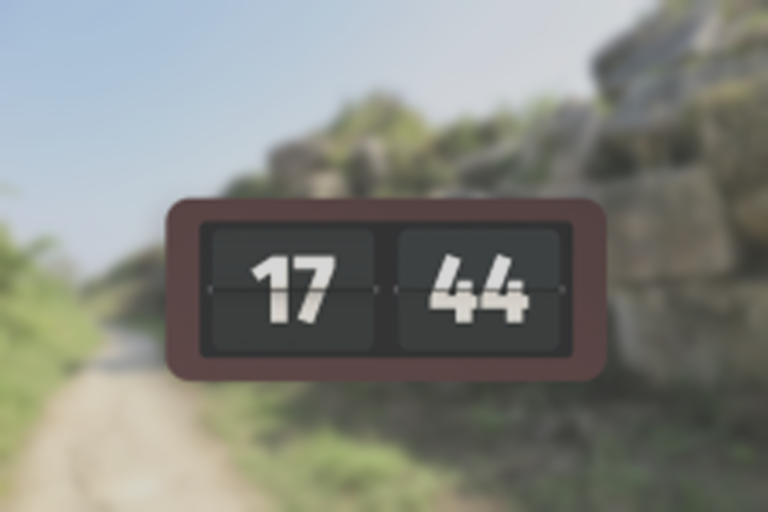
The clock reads h=17 m=44
